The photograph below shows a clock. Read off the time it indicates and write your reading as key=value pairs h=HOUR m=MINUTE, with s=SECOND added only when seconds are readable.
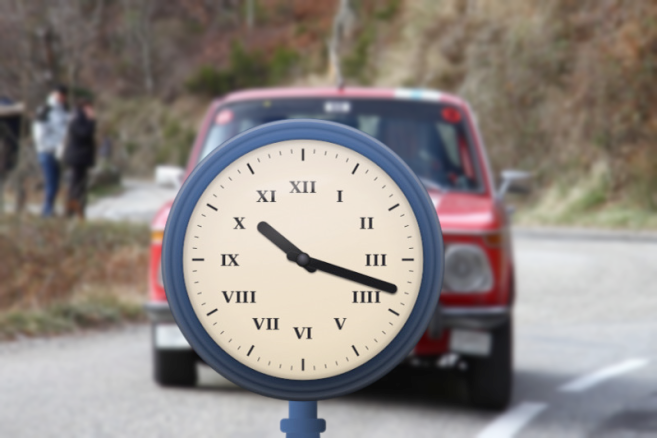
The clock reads h=10 m=18
